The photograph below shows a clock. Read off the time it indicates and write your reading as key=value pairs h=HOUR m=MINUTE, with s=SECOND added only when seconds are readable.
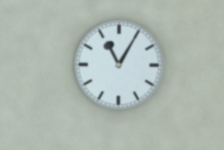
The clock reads h=11 m=5
